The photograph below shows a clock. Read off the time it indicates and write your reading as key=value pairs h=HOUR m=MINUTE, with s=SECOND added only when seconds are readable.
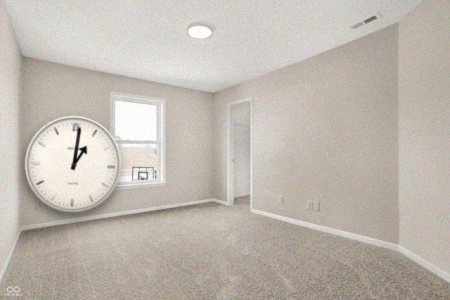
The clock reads h=1 m=1
